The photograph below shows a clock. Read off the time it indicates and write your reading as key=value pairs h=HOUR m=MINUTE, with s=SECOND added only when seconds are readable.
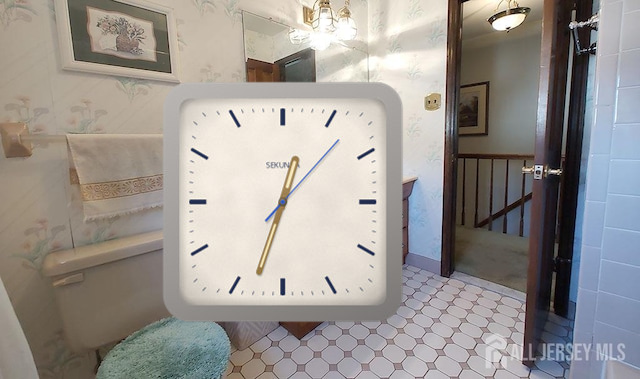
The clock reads h=12 m=33 s=7
